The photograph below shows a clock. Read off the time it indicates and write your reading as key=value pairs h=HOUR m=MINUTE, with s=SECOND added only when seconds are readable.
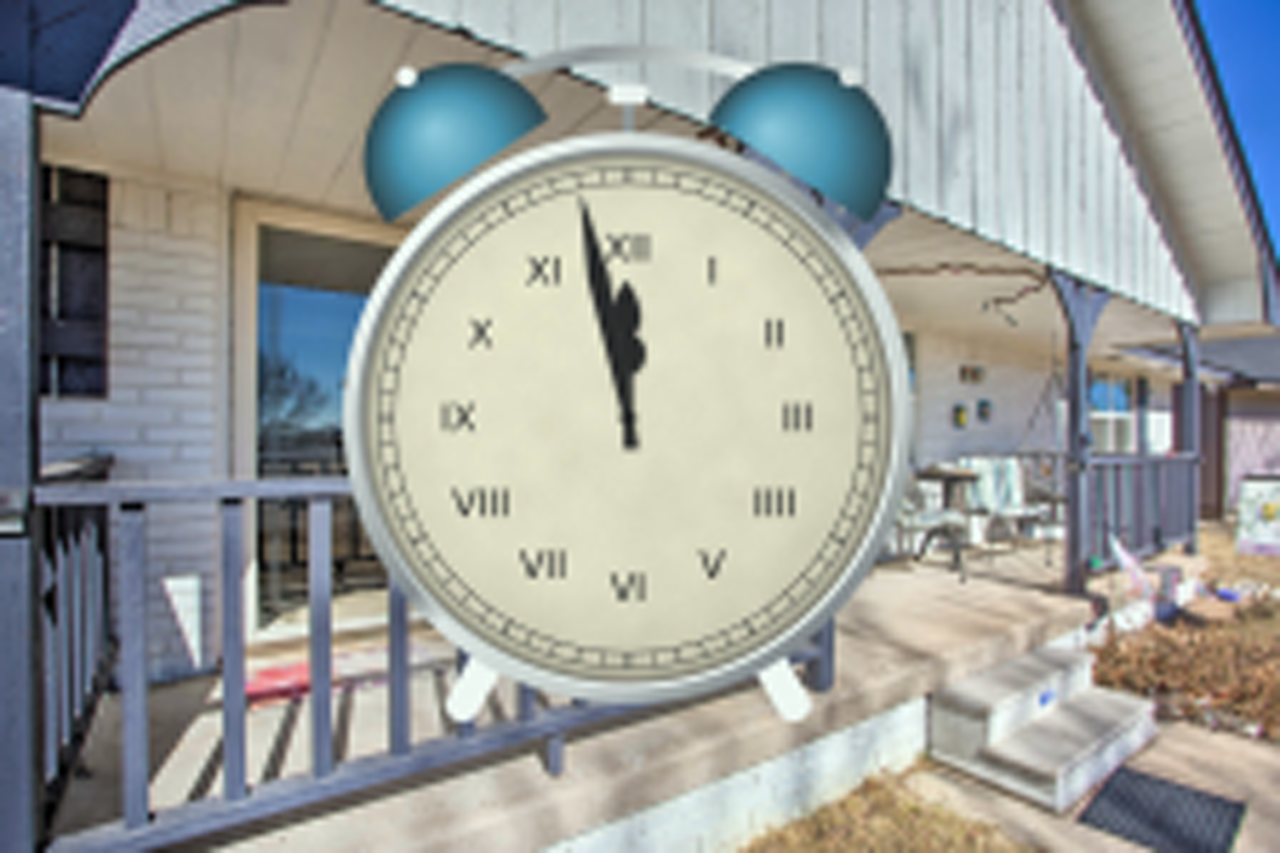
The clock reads h=11 m=58
